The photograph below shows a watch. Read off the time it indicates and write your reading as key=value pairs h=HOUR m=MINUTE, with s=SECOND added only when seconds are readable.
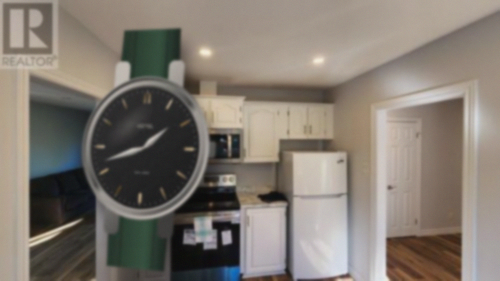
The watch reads h=1 m=42
